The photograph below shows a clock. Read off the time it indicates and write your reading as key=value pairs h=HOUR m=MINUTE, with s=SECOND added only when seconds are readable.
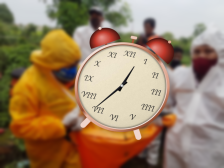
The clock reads h=12 m=36
